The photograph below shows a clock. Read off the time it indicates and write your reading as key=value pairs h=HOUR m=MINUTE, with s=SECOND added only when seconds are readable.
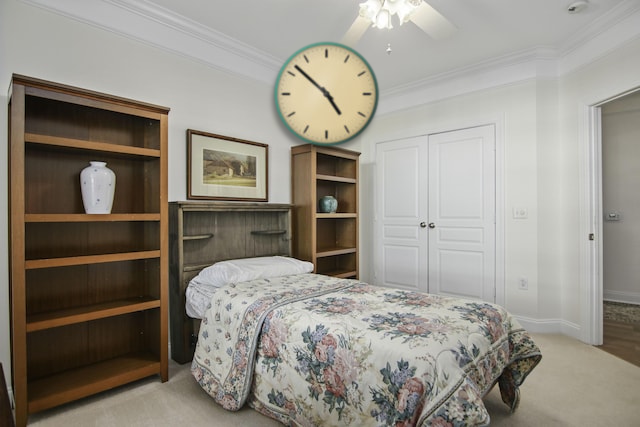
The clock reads h=4 m=52
